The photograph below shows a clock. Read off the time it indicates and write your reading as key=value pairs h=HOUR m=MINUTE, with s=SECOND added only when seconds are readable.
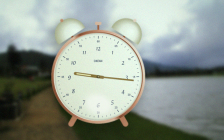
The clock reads h=9 m=16
